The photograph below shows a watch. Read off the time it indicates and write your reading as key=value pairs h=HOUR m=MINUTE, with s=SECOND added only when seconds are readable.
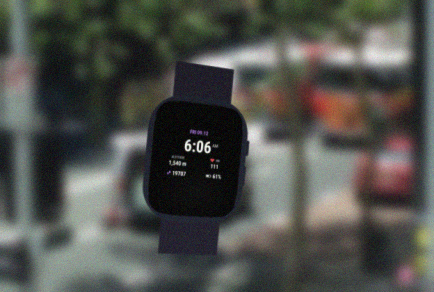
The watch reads h=6 m=6
